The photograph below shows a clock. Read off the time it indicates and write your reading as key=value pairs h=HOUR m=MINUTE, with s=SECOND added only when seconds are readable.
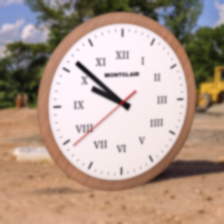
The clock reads h=9 m=51 s=39
